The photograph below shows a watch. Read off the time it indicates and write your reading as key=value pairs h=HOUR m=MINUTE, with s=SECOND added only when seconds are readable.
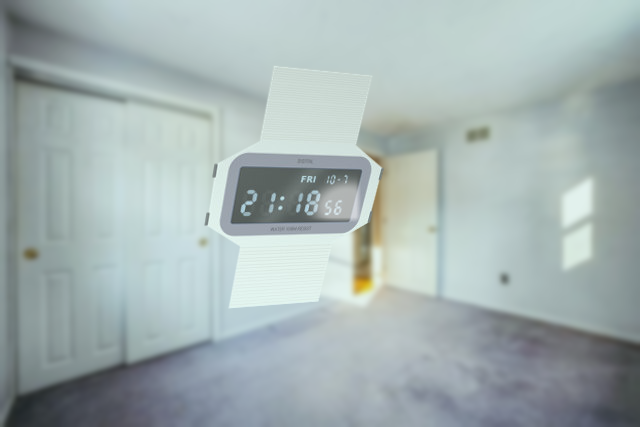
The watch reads h=21 m=18 s=56
